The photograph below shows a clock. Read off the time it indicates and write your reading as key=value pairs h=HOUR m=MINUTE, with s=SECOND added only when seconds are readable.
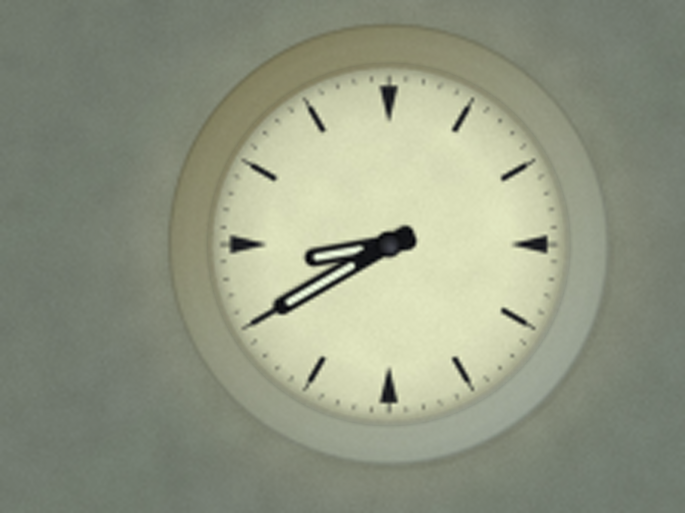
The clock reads h=8 m=40
